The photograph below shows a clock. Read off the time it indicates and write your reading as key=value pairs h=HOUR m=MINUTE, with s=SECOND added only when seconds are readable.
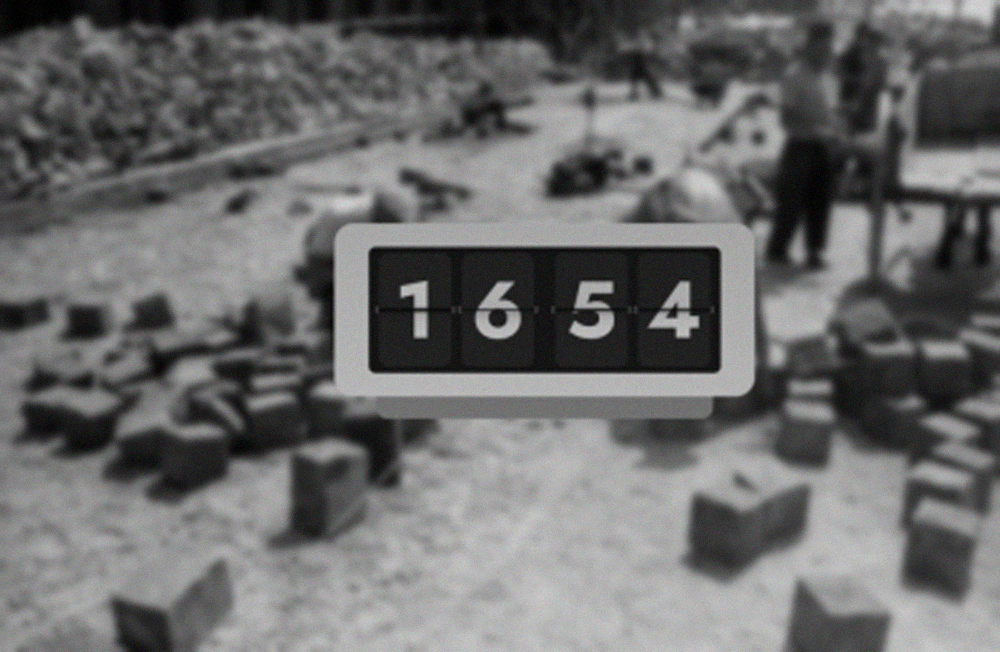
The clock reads h=16 m=54
